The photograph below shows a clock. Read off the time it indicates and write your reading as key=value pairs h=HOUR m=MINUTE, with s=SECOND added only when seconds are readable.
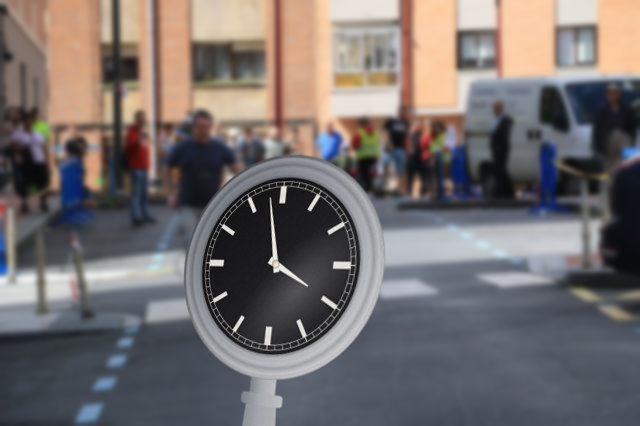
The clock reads h=3 m=58
